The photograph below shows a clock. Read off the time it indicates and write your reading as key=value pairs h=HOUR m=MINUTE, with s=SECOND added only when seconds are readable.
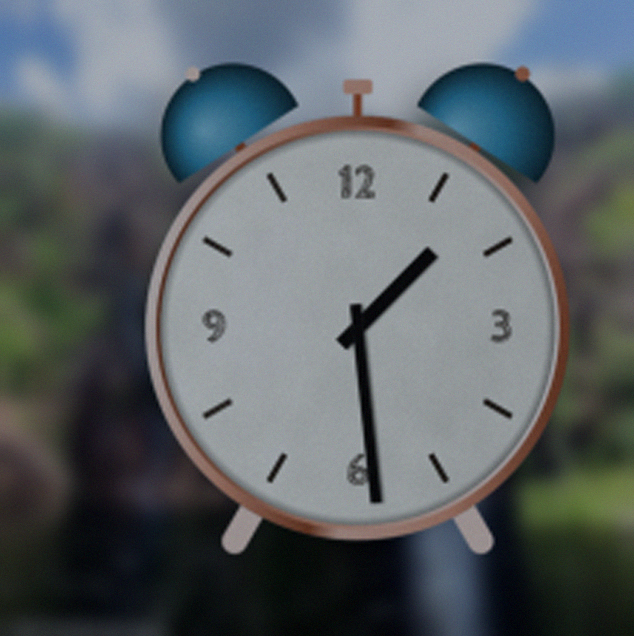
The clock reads h=1 m=29
